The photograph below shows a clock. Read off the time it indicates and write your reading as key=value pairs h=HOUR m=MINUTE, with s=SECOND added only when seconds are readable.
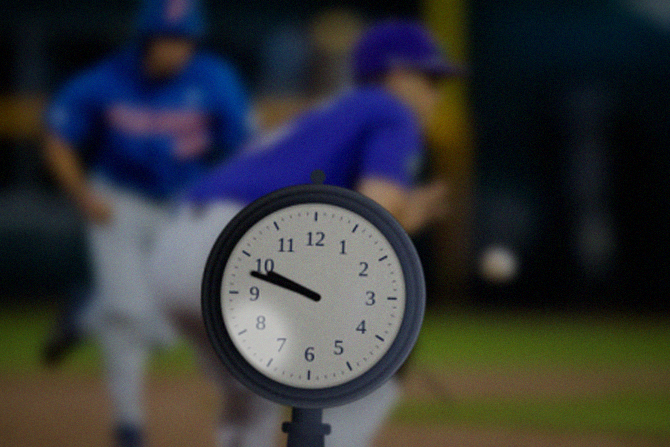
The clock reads h=9 m=48
